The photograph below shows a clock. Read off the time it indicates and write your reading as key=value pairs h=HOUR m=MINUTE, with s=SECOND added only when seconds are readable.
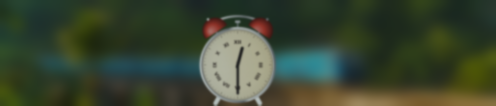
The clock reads h=12 m=30
